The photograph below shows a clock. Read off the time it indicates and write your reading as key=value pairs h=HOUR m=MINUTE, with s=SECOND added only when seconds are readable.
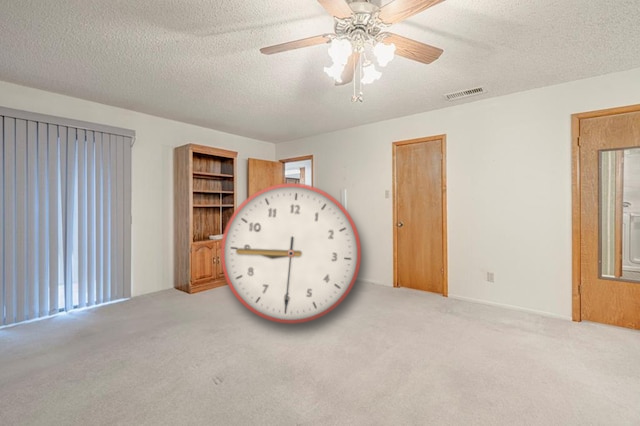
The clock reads h=8 m=44 s=30
